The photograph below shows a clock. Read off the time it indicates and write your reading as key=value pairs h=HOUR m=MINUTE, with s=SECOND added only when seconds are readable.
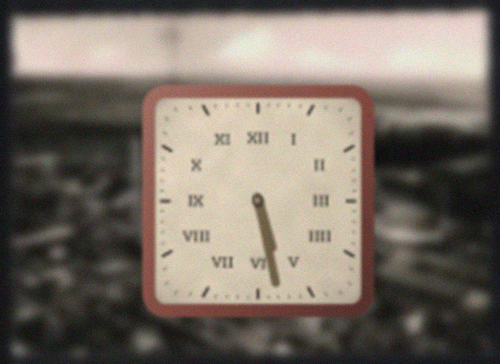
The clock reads h=5 m=28
